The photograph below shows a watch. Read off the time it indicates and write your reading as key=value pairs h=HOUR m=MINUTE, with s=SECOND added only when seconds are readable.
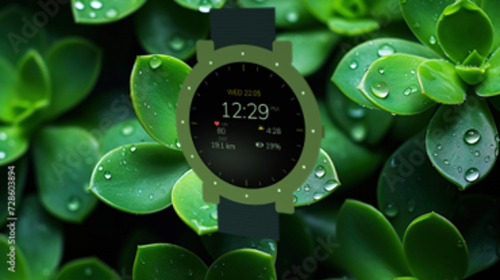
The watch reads h=12 m=29
